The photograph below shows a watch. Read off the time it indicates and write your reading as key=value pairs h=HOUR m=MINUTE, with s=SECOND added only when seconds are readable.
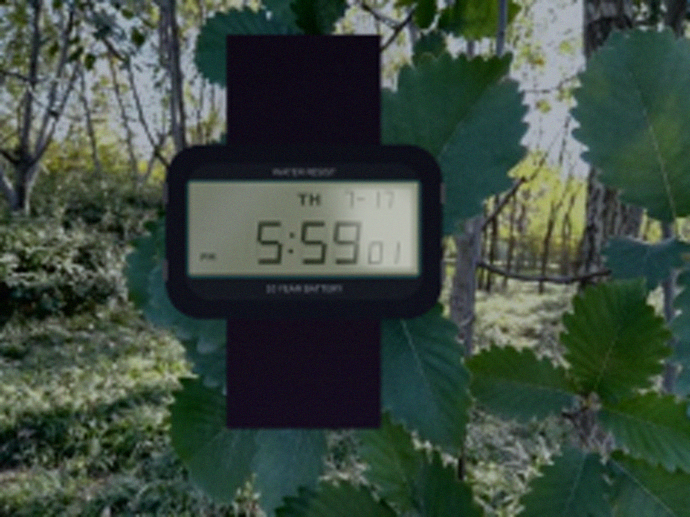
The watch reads h=5 m=59 s=1
